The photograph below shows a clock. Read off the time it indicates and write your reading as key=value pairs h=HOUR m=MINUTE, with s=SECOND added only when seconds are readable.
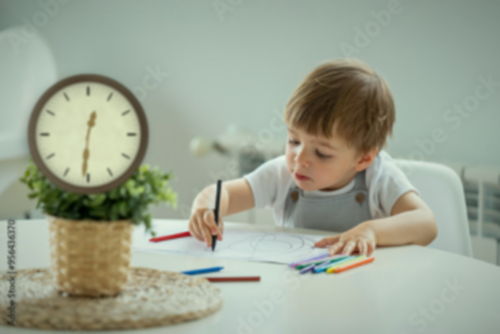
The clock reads h=12 m=31
